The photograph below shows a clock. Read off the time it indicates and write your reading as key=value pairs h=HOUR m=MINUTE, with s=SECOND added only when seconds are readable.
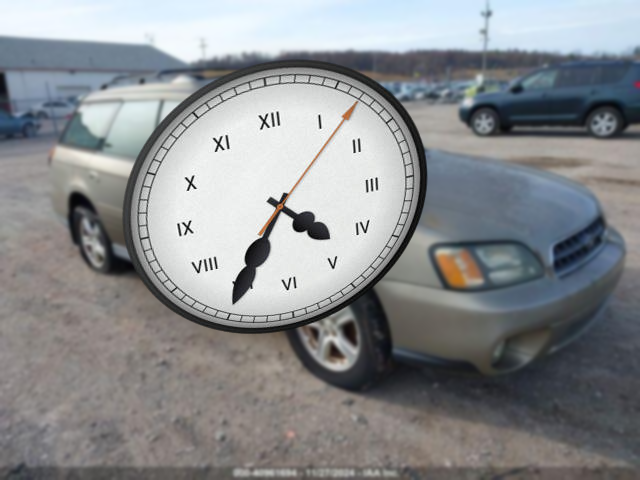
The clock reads h=4 m=35 s=7
